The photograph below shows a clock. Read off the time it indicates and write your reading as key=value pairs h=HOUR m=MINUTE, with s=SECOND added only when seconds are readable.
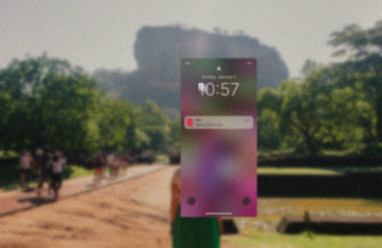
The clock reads h=10 m=57
